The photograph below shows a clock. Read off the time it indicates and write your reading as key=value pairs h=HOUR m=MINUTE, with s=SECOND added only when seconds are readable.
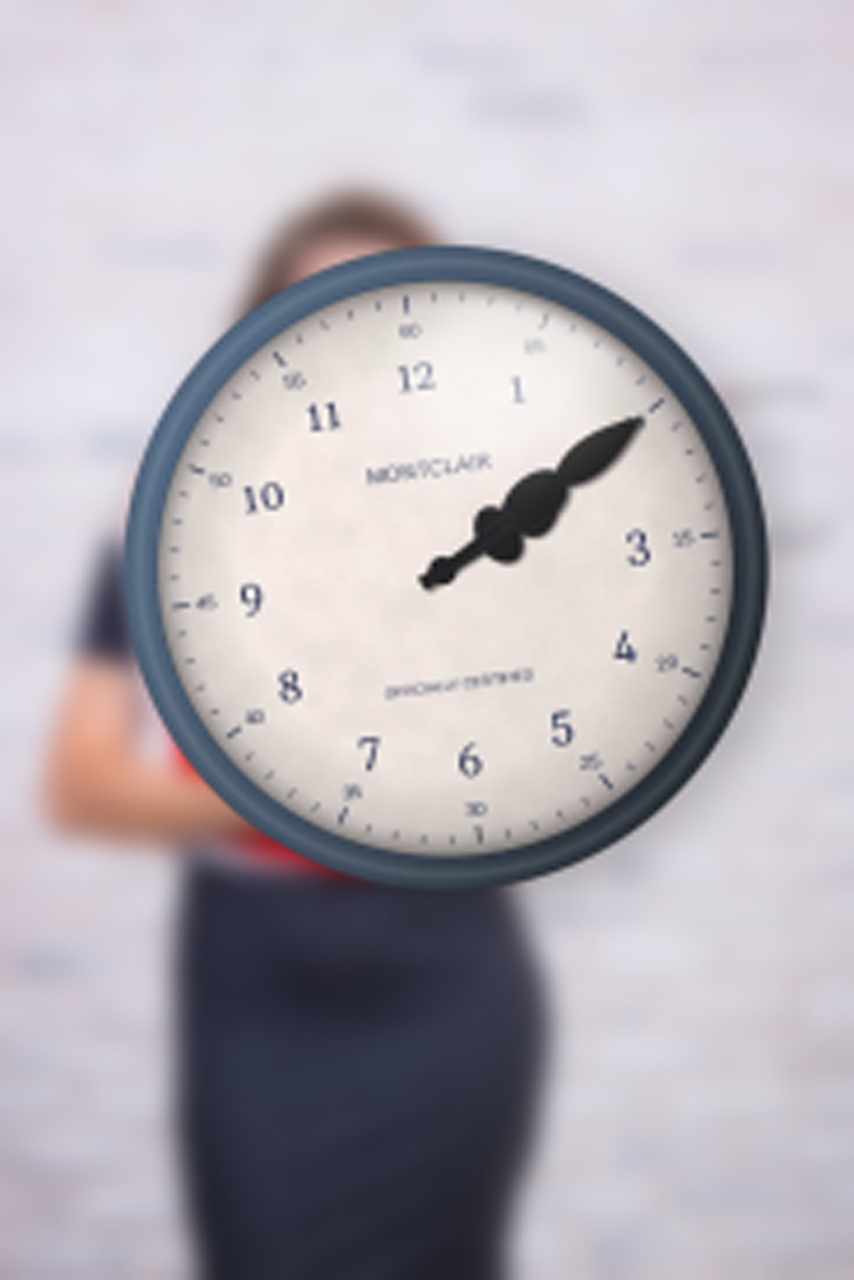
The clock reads h=2 m=10
